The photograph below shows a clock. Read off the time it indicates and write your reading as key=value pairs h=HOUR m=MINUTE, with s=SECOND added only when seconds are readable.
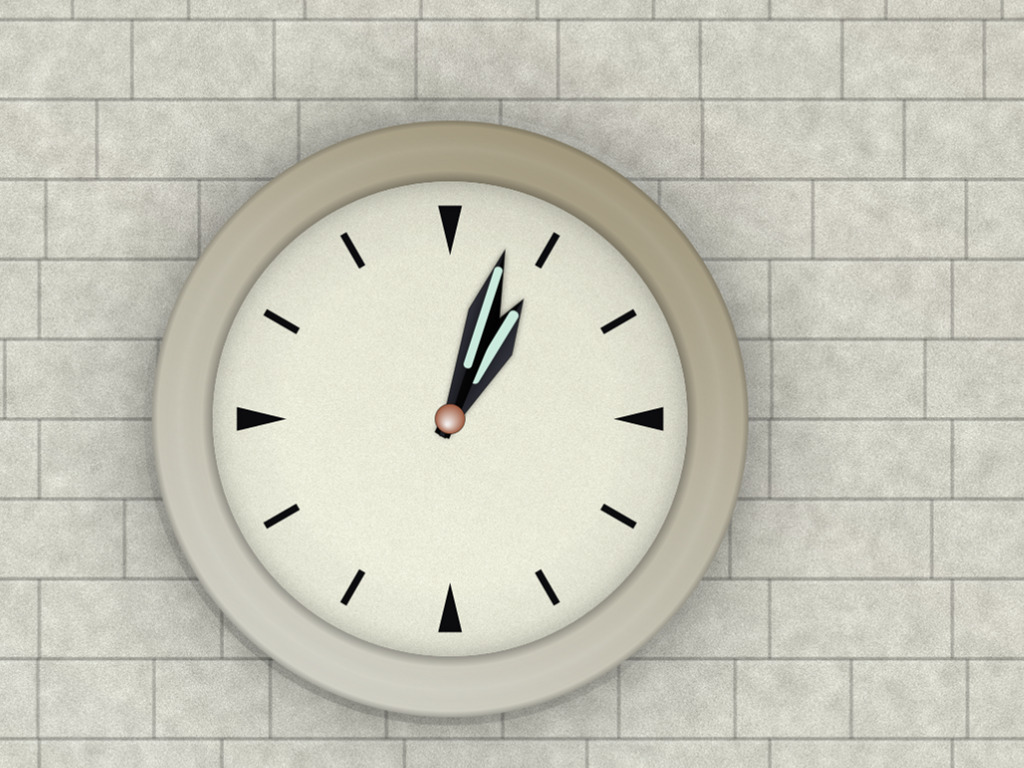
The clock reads h=1 m=3
